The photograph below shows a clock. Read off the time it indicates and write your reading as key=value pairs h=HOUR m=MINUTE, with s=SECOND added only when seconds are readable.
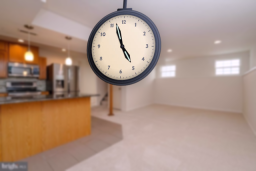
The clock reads h=4 m=57
